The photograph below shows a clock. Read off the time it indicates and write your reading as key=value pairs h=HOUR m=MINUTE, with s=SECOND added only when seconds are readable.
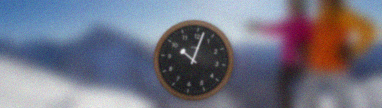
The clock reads h=10 m=2
